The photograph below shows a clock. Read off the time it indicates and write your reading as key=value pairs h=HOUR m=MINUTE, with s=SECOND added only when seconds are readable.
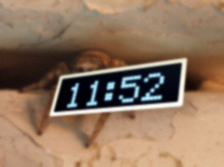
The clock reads h=11 m=52
